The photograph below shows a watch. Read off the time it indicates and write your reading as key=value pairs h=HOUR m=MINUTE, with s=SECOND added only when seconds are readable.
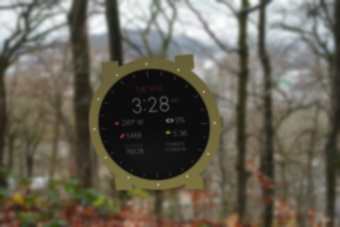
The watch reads h=3 m=28
